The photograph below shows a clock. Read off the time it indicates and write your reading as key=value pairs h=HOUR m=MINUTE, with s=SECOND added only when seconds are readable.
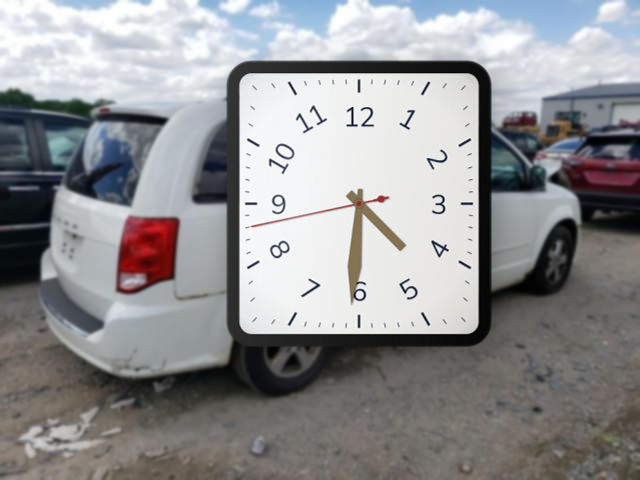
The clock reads h=4 m=30 s=43
